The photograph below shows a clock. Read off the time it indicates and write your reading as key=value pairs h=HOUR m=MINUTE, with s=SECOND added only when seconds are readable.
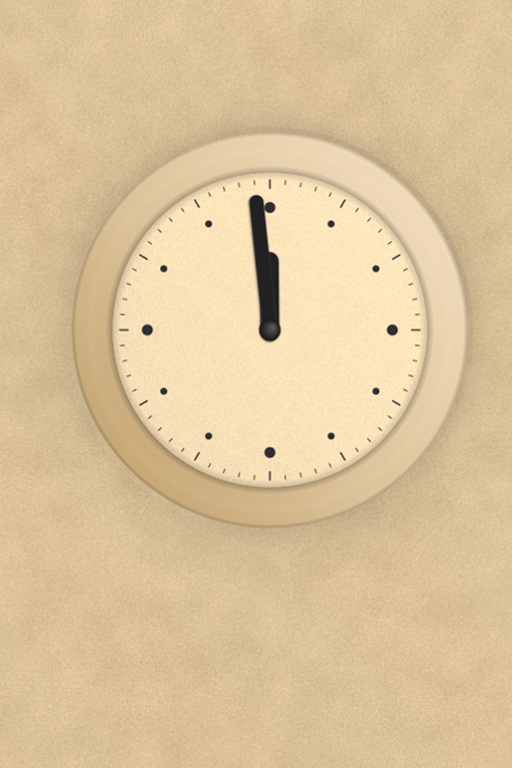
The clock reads h=11 m=59
